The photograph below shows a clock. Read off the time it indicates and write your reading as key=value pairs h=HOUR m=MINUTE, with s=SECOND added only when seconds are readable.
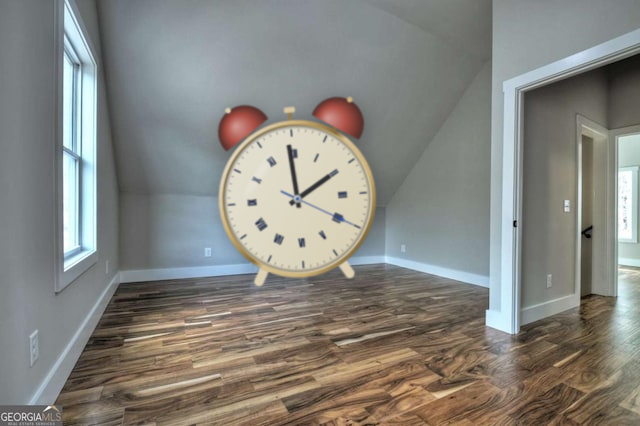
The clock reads h=1 m=59 s=20
